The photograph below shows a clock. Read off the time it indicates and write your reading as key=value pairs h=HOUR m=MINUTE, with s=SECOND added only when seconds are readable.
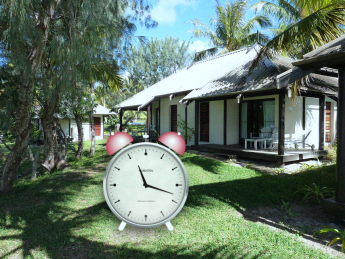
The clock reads h=11 m=18
